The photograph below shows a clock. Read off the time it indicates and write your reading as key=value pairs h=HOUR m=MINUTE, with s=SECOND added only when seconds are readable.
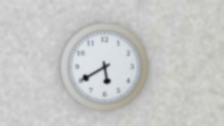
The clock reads h=5 m=40
